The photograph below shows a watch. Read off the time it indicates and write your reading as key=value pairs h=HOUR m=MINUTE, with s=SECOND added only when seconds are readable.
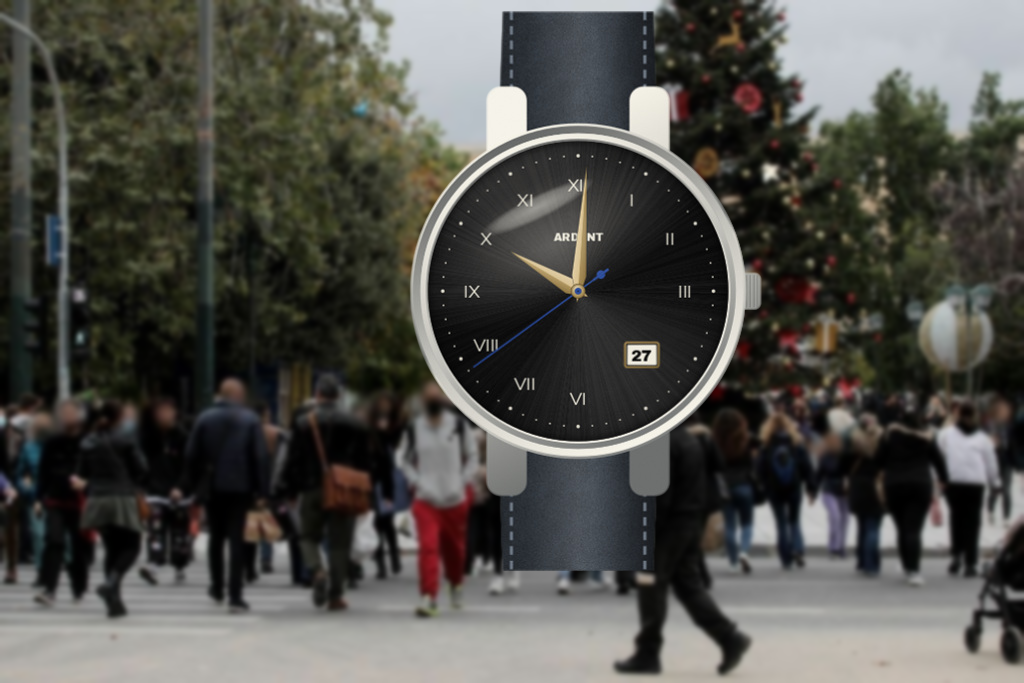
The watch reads h=10 m=0 s=39
